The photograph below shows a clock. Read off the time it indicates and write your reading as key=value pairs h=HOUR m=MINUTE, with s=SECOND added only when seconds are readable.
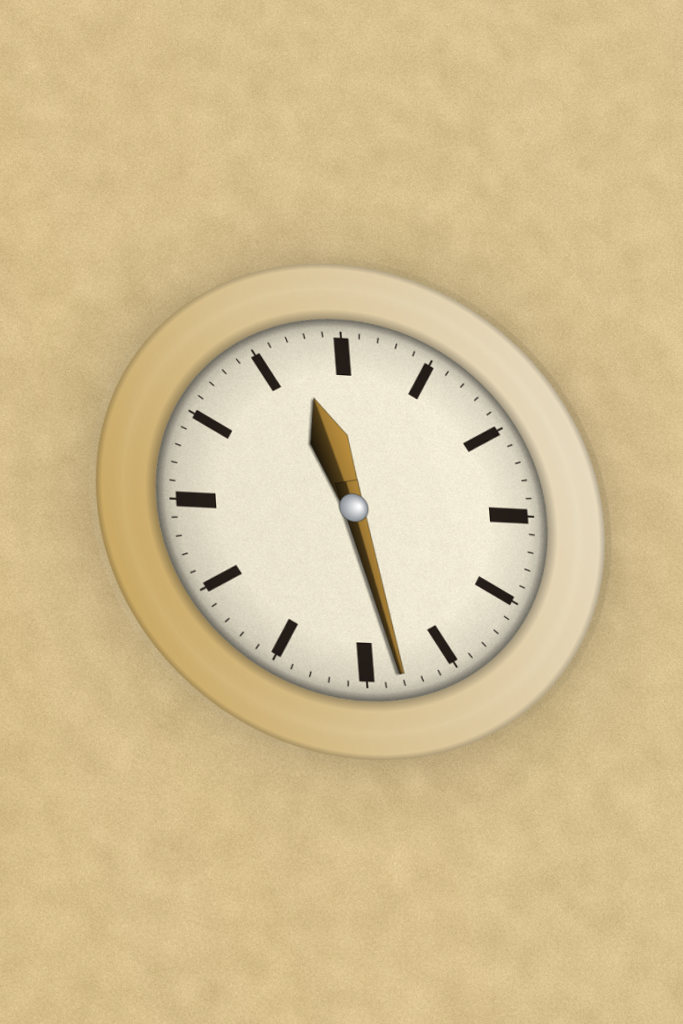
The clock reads h=11 m=28
